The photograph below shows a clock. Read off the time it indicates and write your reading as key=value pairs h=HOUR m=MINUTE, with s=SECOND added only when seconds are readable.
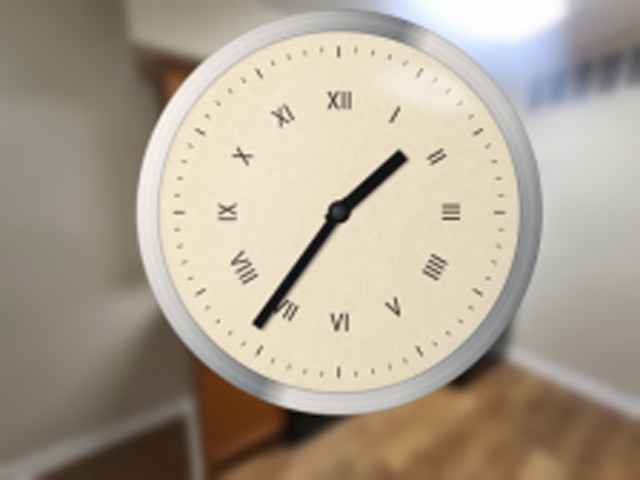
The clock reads h=1 m=36
